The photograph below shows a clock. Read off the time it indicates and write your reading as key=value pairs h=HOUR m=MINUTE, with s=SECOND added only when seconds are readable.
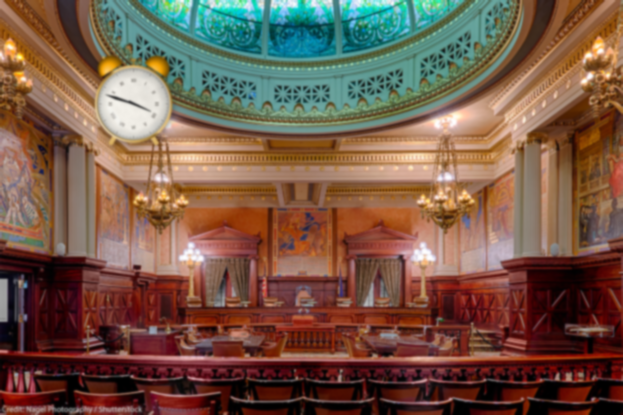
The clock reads h=3 m=48
